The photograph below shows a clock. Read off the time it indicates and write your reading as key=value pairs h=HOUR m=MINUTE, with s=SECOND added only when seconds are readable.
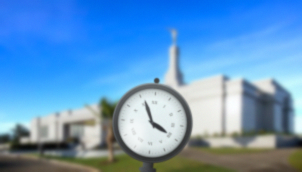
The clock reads h=3 m=56
